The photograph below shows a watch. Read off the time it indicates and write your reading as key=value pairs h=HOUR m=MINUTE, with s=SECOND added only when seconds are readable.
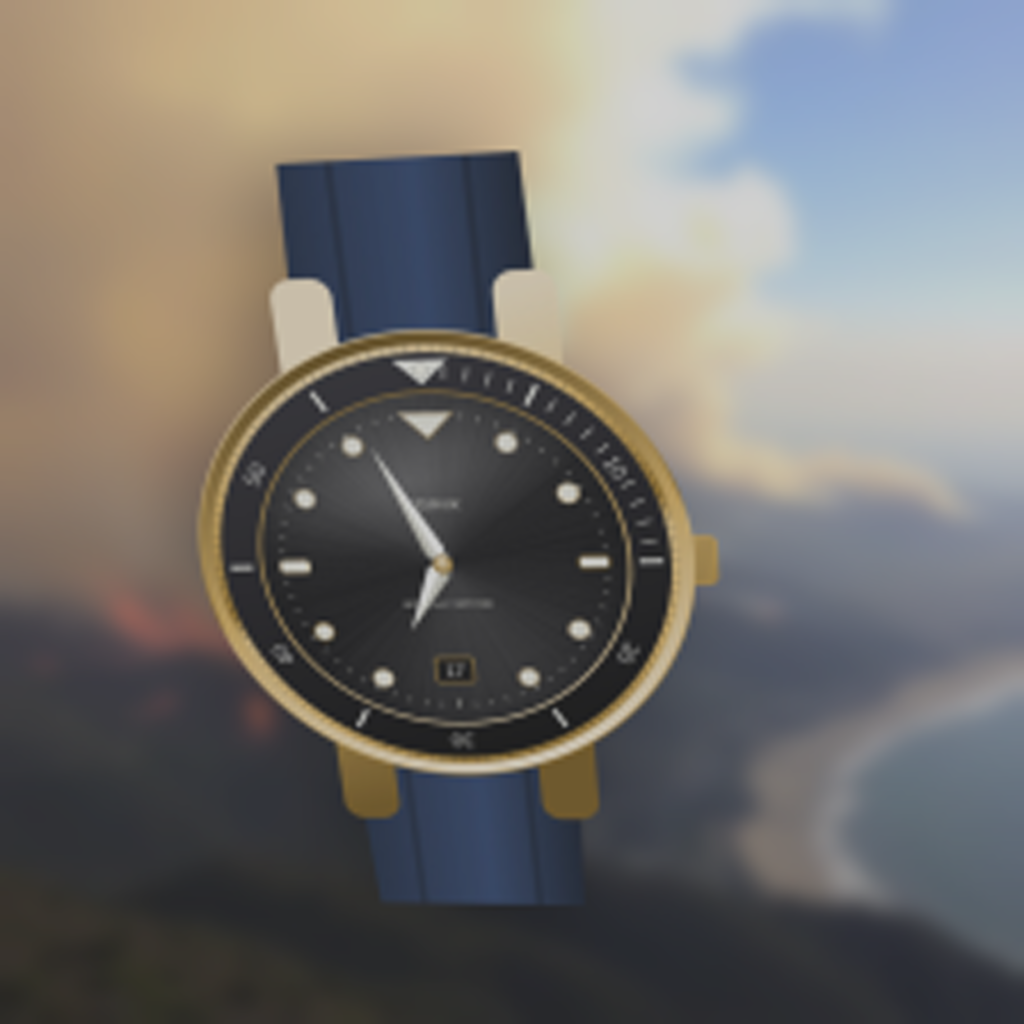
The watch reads h=6 m=56
